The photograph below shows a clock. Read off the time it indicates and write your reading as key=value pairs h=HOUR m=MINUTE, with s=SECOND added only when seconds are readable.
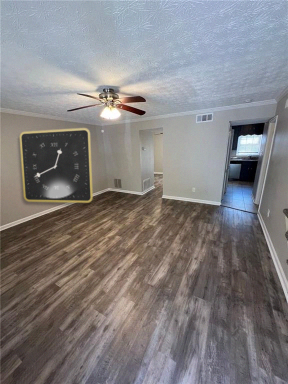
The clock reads h=12 m=41
